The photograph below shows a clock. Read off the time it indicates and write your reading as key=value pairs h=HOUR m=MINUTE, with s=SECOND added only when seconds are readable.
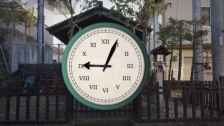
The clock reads h=9 m=4
